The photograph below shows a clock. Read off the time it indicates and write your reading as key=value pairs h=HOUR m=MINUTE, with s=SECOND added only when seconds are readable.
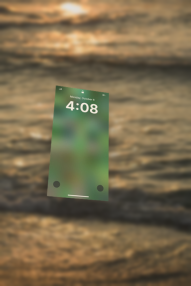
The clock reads h=4 m=8
